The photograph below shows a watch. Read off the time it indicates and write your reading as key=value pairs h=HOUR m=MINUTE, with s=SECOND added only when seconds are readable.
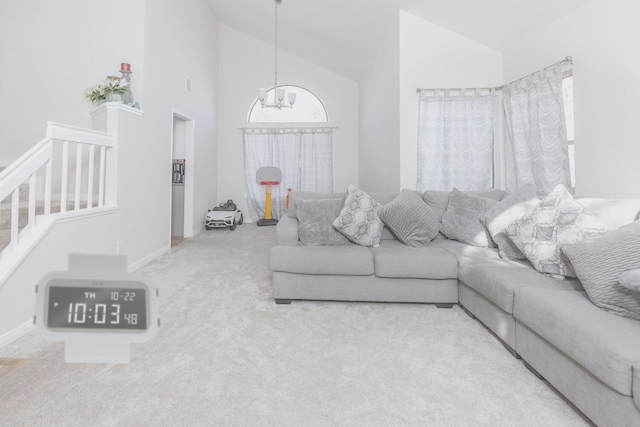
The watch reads h=10 m=3 s=48
